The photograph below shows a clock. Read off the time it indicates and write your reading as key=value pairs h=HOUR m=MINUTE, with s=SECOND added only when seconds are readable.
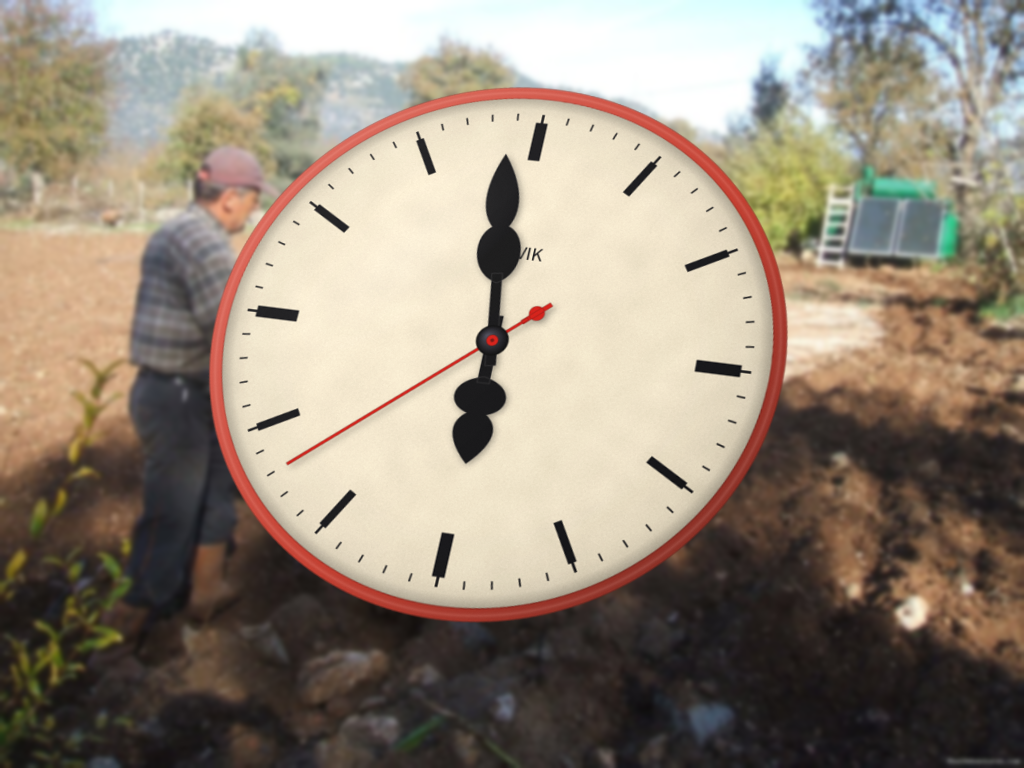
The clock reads h=5 m=58 s=38
